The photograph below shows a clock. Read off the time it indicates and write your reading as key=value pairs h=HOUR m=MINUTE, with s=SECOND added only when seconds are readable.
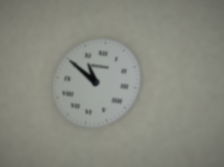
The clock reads h=10 m=50
